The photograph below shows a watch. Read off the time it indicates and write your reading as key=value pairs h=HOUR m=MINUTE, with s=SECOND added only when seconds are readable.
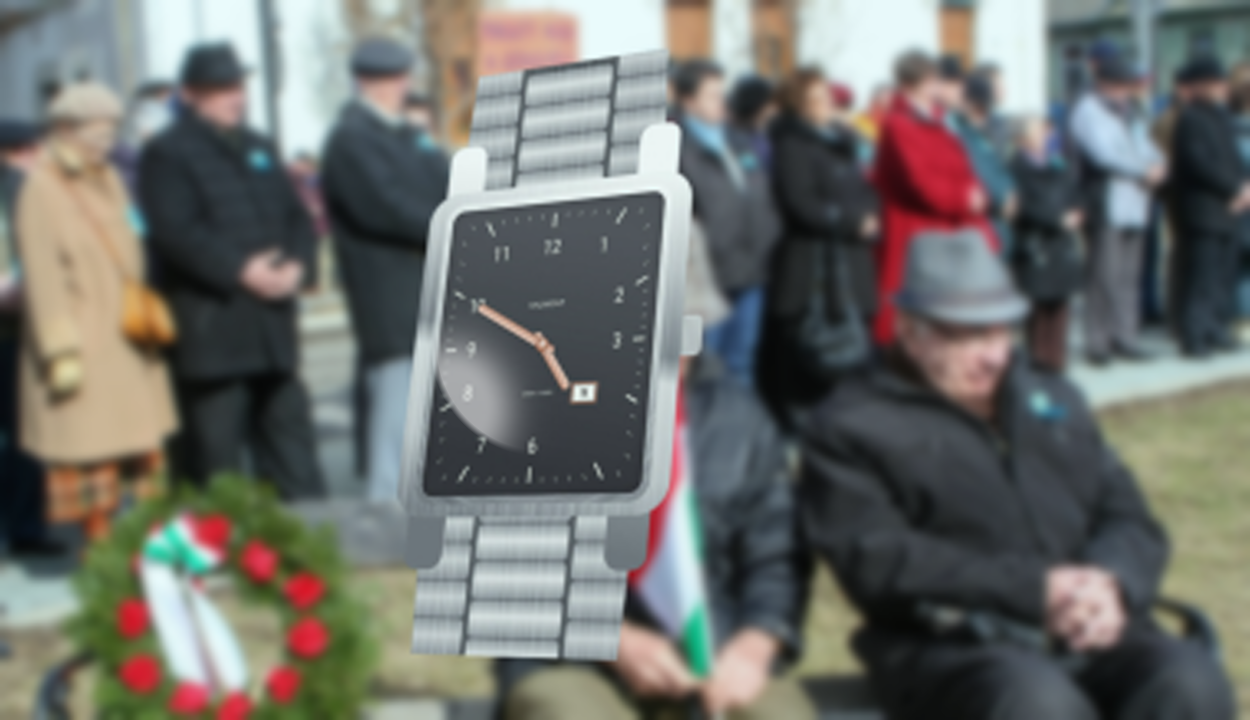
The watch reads h=4 m=50
